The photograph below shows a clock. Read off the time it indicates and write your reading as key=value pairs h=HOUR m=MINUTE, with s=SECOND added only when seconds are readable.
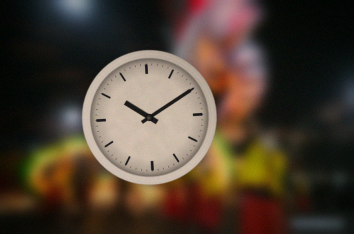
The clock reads h=10 m=10
